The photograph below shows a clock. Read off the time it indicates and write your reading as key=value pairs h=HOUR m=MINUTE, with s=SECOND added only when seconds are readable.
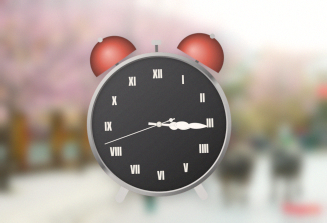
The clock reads h=3 m=15 s=42
